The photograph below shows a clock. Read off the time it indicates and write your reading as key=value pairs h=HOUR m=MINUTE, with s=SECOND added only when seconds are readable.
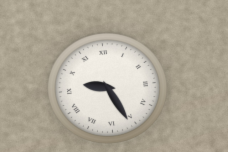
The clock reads h=9 m=26
